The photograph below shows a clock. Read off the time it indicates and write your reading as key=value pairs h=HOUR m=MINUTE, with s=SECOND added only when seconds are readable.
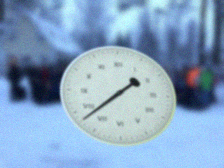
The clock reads h=1 m=38
